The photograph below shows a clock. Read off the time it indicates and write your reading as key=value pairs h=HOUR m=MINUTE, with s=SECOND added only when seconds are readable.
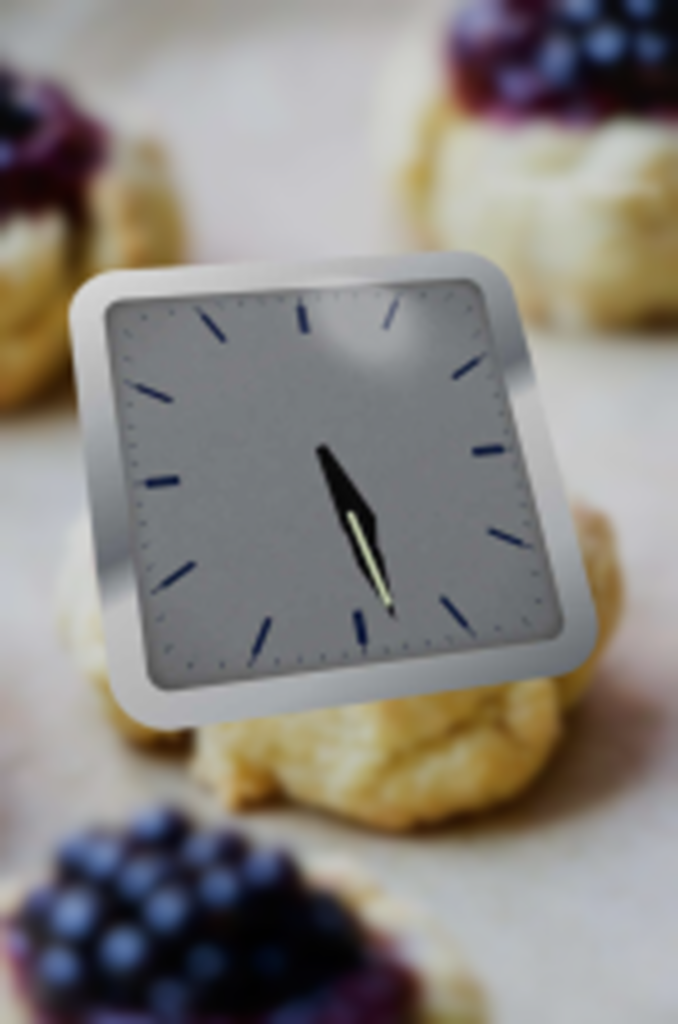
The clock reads h=5 m=28
